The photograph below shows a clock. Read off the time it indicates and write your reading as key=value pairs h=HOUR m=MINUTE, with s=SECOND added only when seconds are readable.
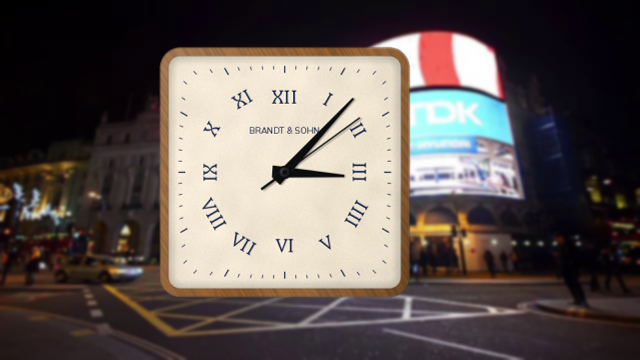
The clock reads h=3 m=7 s=9
